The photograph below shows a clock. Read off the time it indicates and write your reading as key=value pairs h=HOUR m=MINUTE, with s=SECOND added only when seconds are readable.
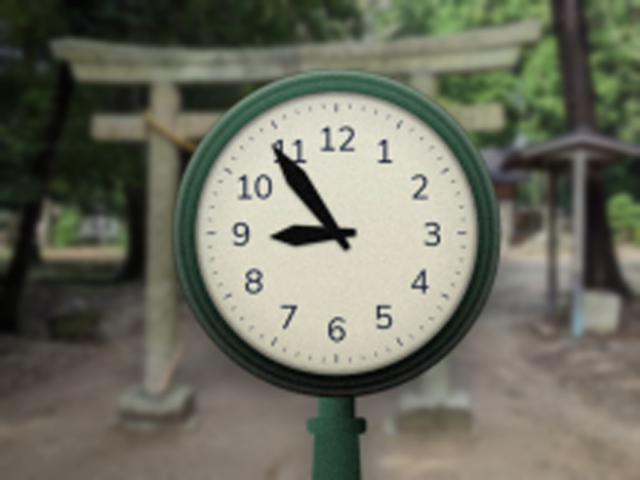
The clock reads h=8 m=54
